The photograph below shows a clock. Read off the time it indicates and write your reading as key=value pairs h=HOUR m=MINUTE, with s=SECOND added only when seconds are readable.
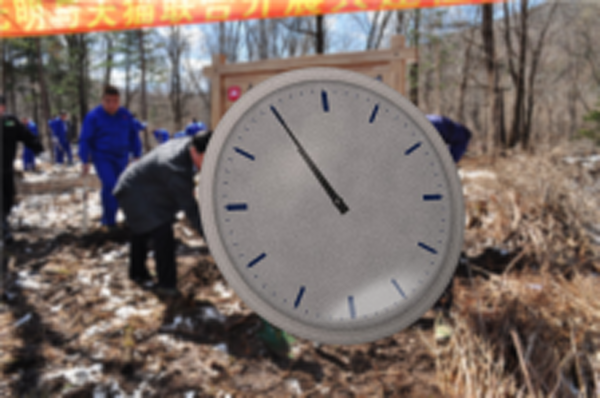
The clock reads h=10 m=55
